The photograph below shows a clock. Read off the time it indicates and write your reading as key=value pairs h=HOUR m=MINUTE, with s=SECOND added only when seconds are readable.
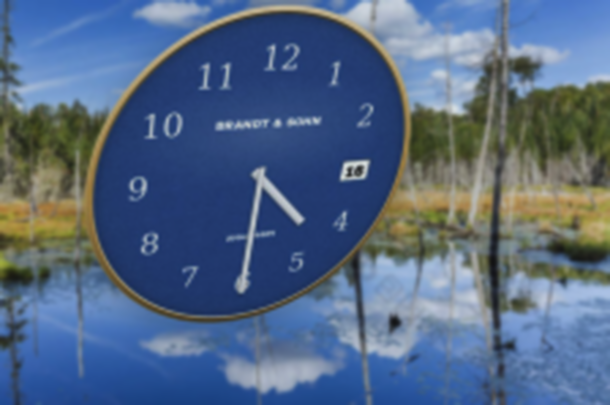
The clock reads h=4 m=30
